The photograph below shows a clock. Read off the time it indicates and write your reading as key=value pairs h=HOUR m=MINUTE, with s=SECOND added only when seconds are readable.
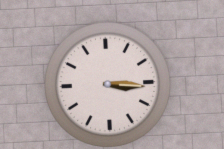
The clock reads h=3 m=16
